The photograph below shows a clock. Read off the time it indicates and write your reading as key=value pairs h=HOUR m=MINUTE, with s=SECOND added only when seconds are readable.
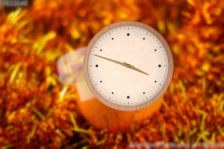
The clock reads h=3 m=48
